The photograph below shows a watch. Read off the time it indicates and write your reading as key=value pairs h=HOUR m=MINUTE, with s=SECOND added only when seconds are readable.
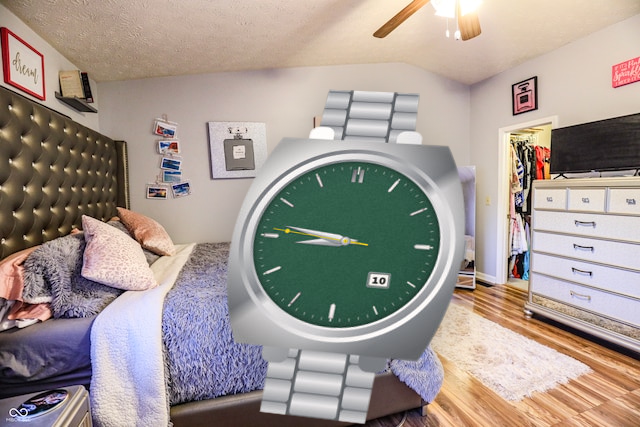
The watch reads h=8 m=46 s=46
